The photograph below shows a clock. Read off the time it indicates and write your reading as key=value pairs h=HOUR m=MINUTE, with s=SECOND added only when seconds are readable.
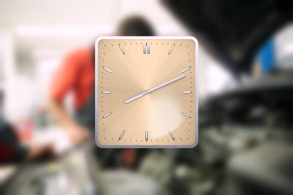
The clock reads h=8 m=11
